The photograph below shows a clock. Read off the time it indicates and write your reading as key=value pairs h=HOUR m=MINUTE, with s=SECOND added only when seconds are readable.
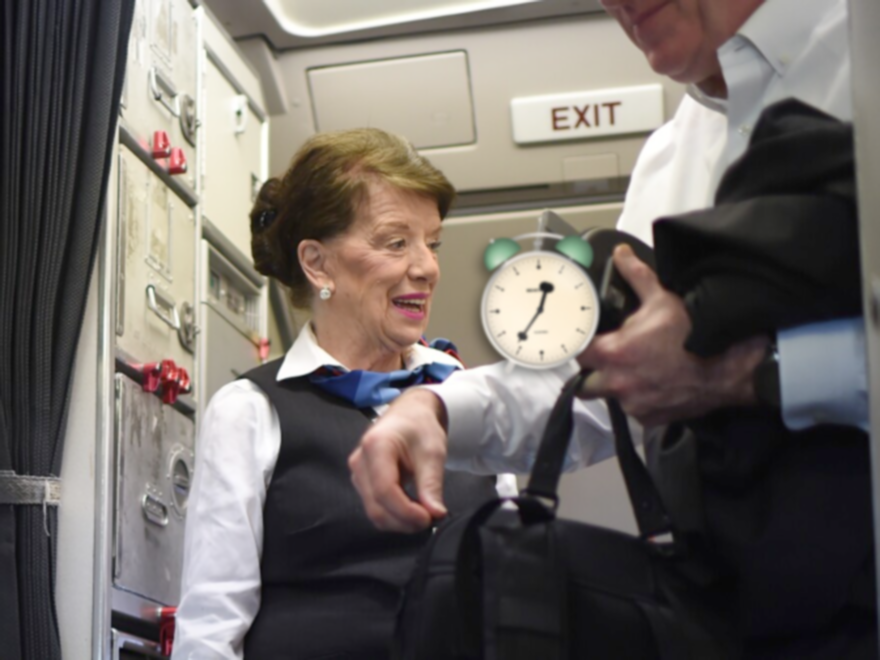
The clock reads h=12 m=36
